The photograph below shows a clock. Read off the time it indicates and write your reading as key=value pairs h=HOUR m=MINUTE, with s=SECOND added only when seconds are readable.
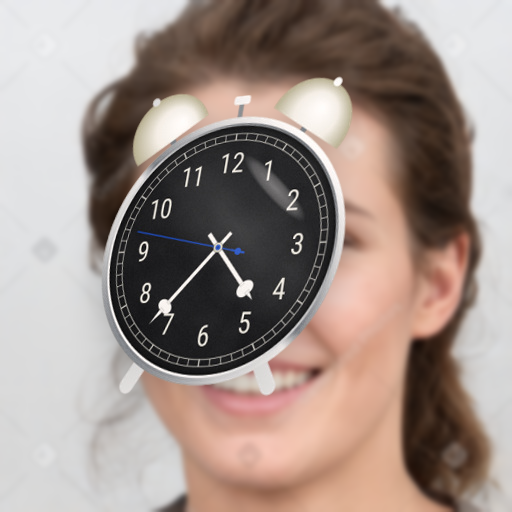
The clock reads h=4 m=36 s=47
